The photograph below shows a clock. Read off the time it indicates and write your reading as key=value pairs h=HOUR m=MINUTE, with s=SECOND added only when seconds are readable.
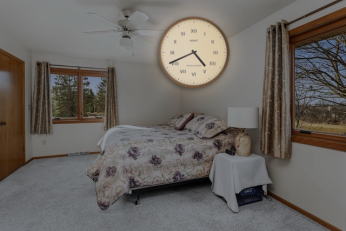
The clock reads h=4 m=41
